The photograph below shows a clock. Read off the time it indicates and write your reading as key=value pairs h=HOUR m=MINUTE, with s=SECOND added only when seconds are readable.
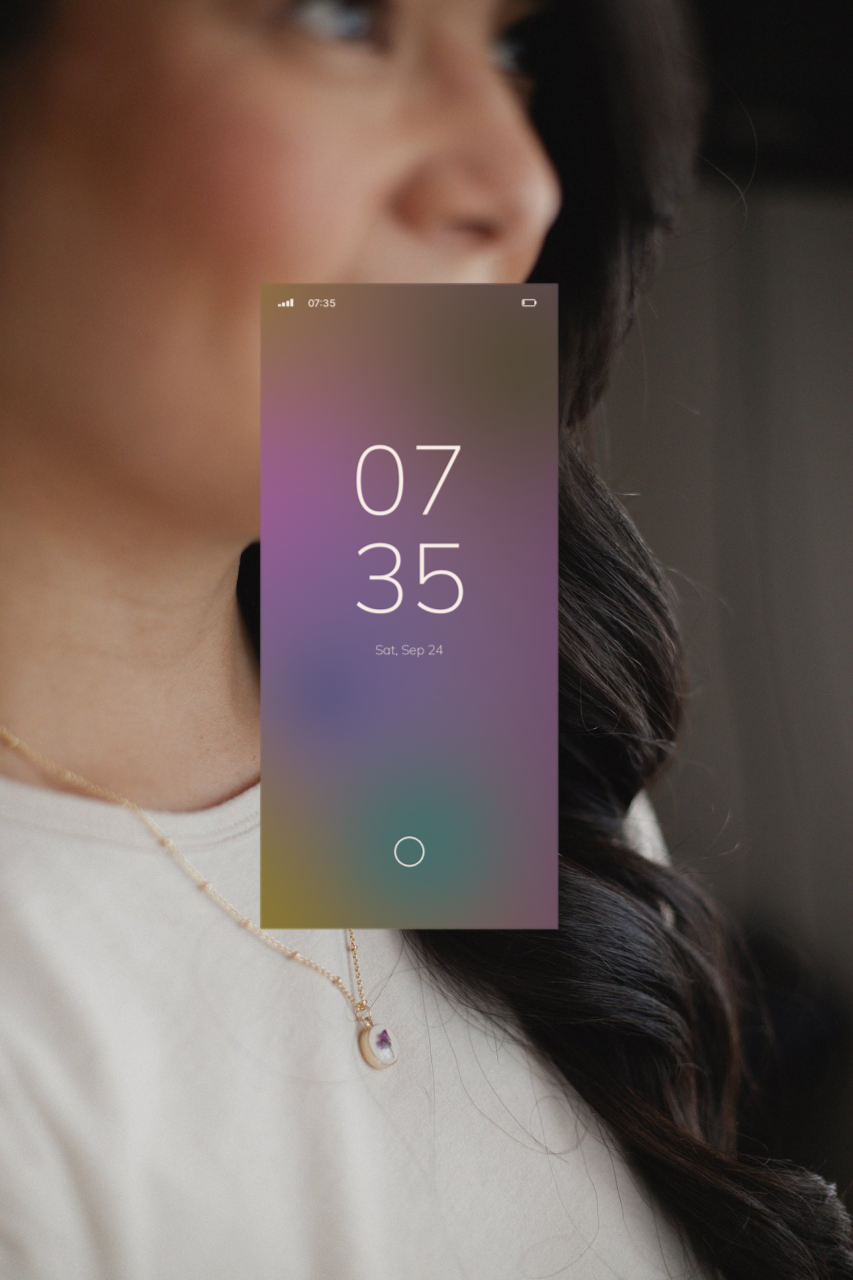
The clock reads h=7 m=35
